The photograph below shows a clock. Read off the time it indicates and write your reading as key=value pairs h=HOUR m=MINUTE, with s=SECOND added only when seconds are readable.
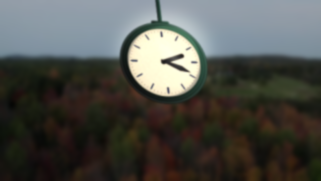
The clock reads h=2 m=19
